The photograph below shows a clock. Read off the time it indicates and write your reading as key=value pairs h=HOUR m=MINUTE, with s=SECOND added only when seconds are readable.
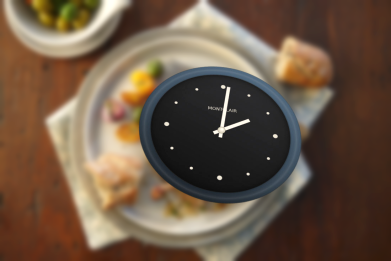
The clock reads h=2 m=1
